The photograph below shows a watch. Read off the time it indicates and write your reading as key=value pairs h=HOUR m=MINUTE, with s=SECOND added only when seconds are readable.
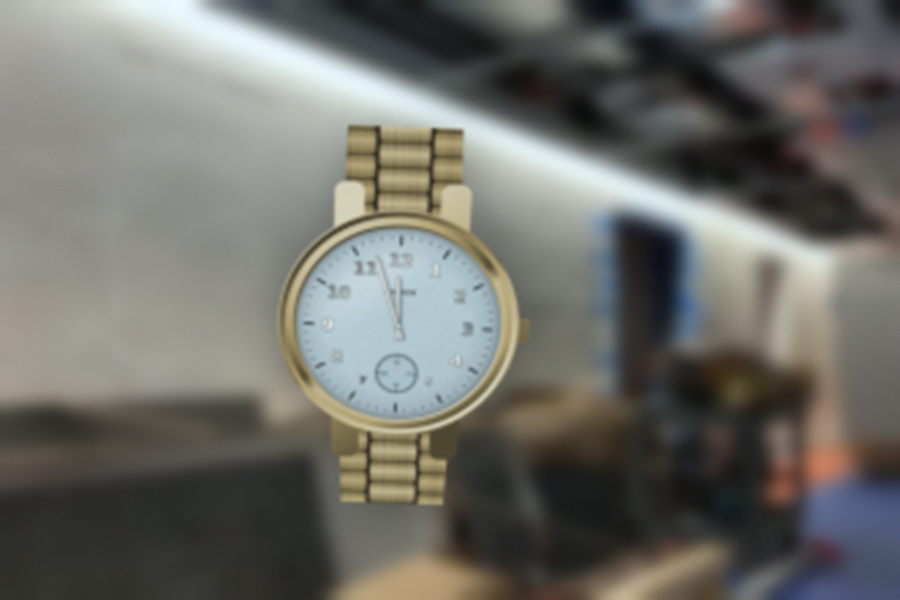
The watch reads h=11 m=57
